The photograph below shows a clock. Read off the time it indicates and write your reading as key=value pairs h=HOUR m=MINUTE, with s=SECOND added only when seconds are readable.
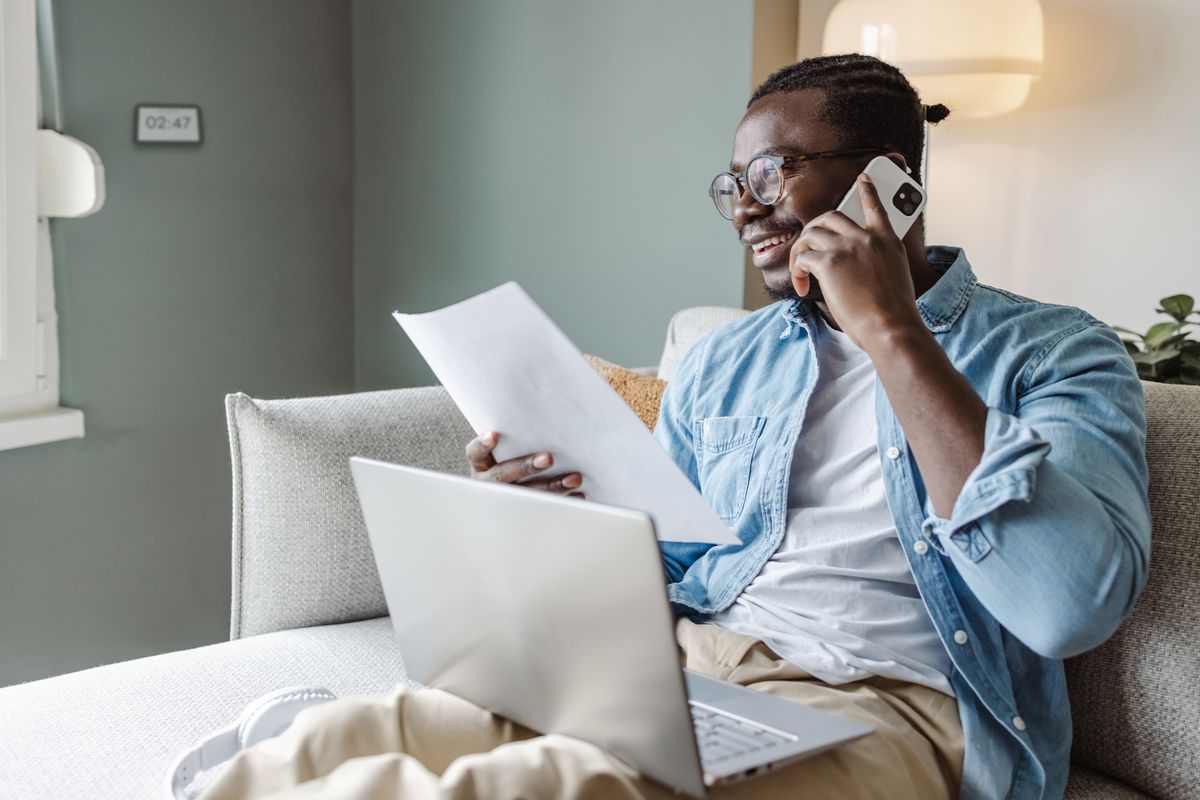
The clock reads h=2 m=47
